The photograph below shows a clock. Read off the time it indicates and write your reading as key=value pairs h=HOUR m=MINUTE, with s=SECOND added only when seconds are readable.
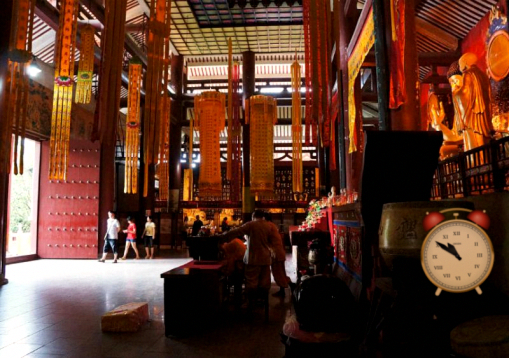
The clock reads h=10 m=51
